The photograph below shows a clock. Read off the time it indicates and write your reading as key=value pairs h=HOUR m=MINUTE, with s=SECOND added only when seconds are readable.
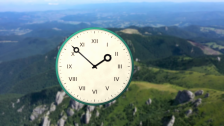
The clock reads h=1 m=52
